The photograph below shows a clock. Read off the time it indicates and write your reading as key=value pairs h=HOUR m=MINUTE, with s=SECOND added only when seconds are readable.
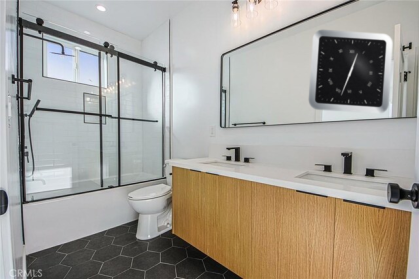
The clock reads h=12 m=33
